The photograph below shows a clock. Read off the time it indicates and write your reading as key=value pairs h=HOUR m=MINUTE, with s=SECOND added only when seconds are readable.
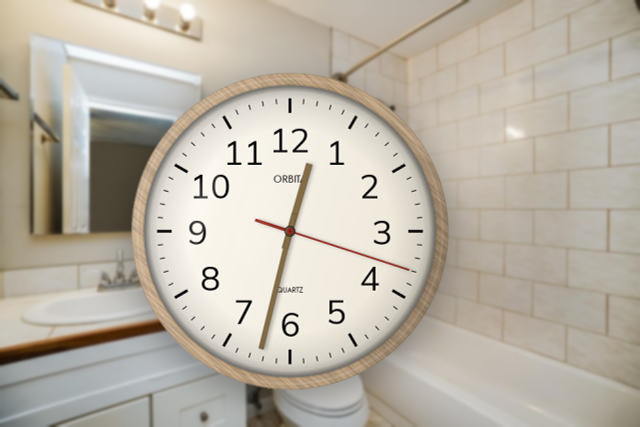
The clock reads h=12 m=32 s=18
